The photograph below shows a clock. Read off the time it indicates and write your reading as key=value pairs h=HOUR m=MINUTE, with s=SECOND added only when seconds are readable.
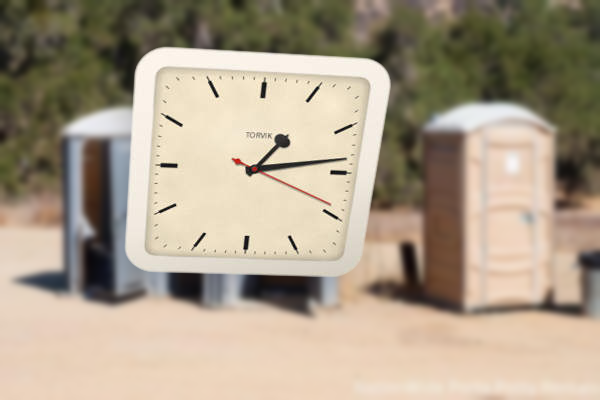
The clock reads h=1 m=13 s=19
